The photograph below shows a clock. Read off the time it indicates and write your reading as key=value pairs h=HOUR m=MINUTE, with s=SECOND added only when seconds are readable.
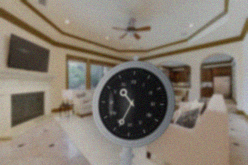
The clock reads h=10 m=34
